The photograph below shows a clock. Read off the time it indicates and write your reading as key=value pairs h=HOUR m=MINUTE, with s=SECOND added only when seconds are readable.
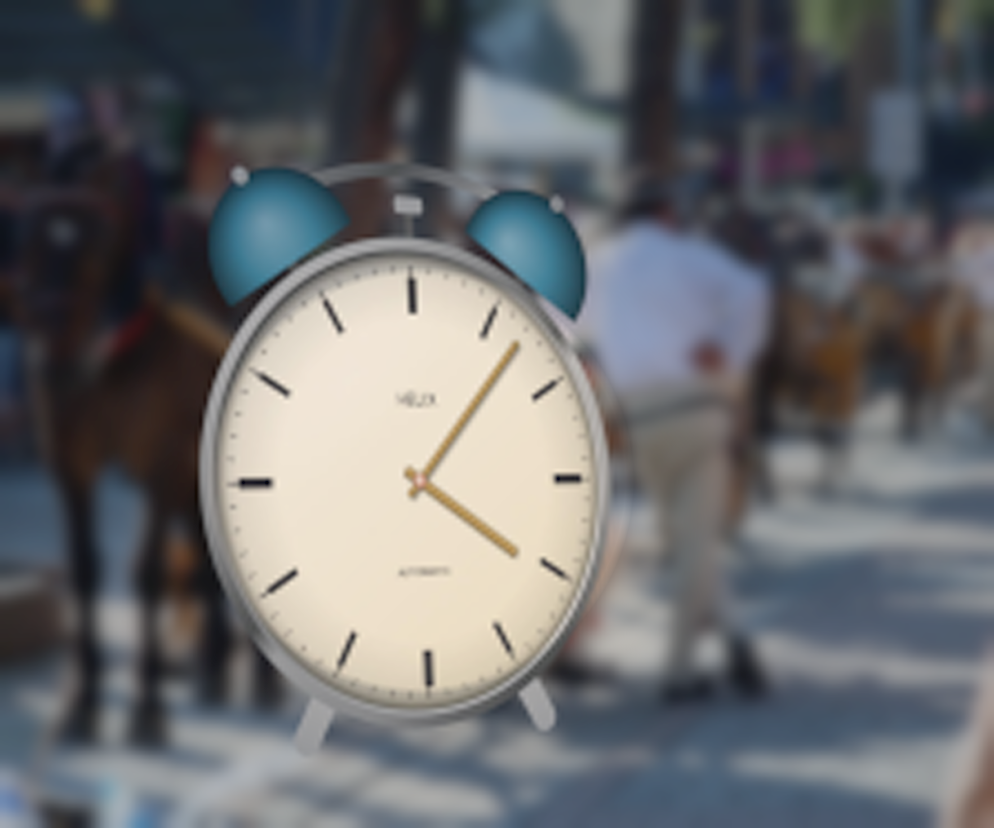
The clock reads h=4 m=7
